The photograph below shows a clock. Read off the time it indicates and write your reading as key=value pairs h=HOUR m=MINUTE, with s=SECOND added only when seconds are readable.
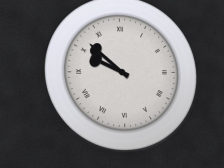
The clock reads h=9 m=52
